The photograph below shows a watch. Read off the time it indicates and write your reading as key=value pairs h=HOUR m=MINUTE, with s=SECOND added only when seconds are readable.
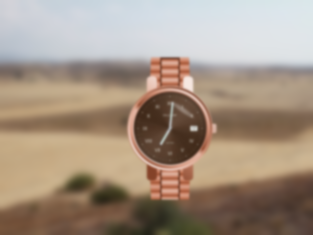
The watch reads h=7 m=1
